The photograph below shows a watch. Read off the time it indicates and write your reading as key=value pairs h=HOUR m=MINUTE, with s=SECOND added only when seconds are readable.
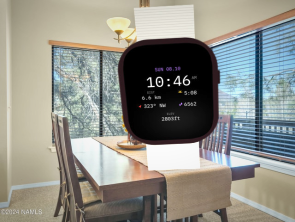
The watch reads h=10 m=46
